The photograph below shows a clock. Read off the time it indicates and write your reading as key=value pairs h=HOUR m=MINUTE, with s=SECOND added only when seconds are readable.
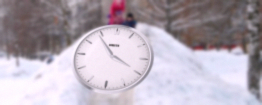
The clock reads h=3 m=54
